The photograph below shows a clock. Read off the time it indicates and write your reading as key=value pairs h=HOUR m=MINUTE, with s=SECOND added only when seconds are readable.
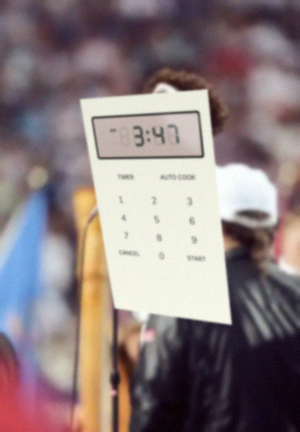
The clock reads h=3 m=47
